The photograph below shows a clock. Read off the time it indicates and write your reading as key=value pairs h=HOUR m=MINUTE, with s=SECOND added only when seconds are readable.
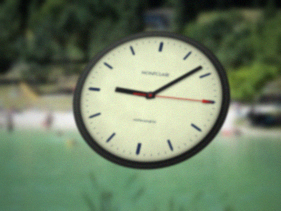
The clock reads h=9 m=8 s=15
